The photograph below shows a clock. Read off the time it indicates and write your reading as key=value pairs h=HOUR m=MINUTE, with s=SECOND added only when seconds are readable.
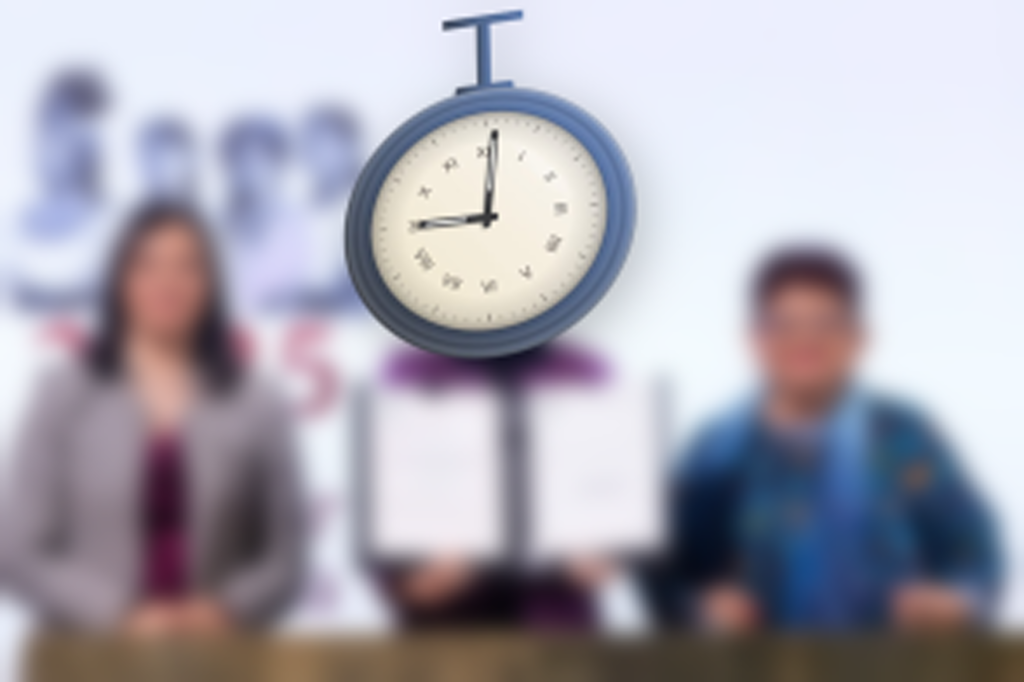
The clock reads h=9 m=1
